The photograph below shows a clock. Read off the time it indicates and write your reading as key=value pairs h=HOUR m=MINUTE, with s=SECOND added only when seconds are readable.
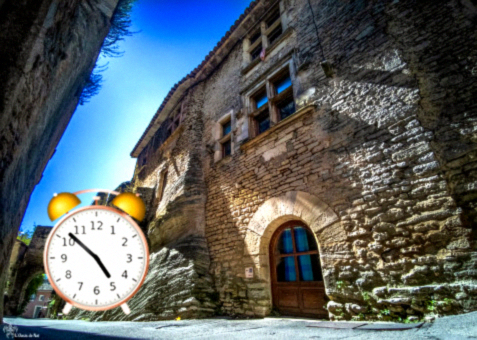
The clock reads h=4 m=52
